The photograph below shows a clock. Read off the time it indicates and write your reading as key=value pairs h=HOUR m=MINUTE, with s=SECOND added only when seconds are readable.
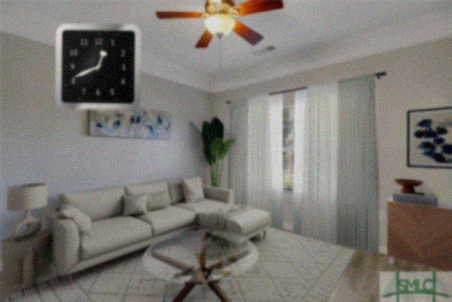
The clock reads h=12 m=41
